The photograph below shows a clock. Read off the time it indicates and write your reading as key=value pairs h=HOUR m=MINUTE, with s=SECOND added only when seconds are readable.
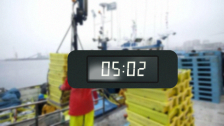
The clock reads h=5 m=2
